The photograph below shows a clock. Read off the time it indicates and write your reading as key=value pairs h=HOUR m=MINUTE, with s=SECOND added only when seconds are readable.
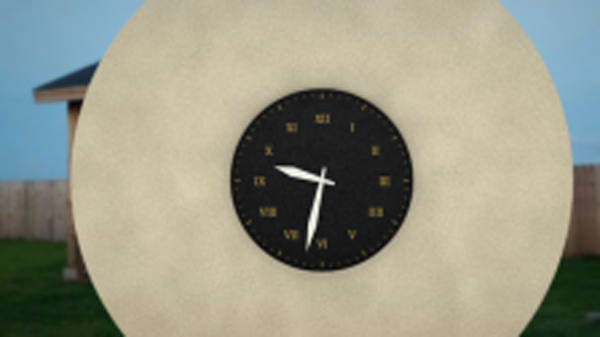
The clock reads h=9 m=32
